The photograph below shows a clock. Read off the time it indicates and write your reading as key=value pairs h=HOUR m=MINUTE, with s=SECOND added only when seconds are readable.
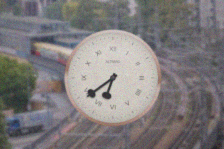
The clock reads h=6 m=39
